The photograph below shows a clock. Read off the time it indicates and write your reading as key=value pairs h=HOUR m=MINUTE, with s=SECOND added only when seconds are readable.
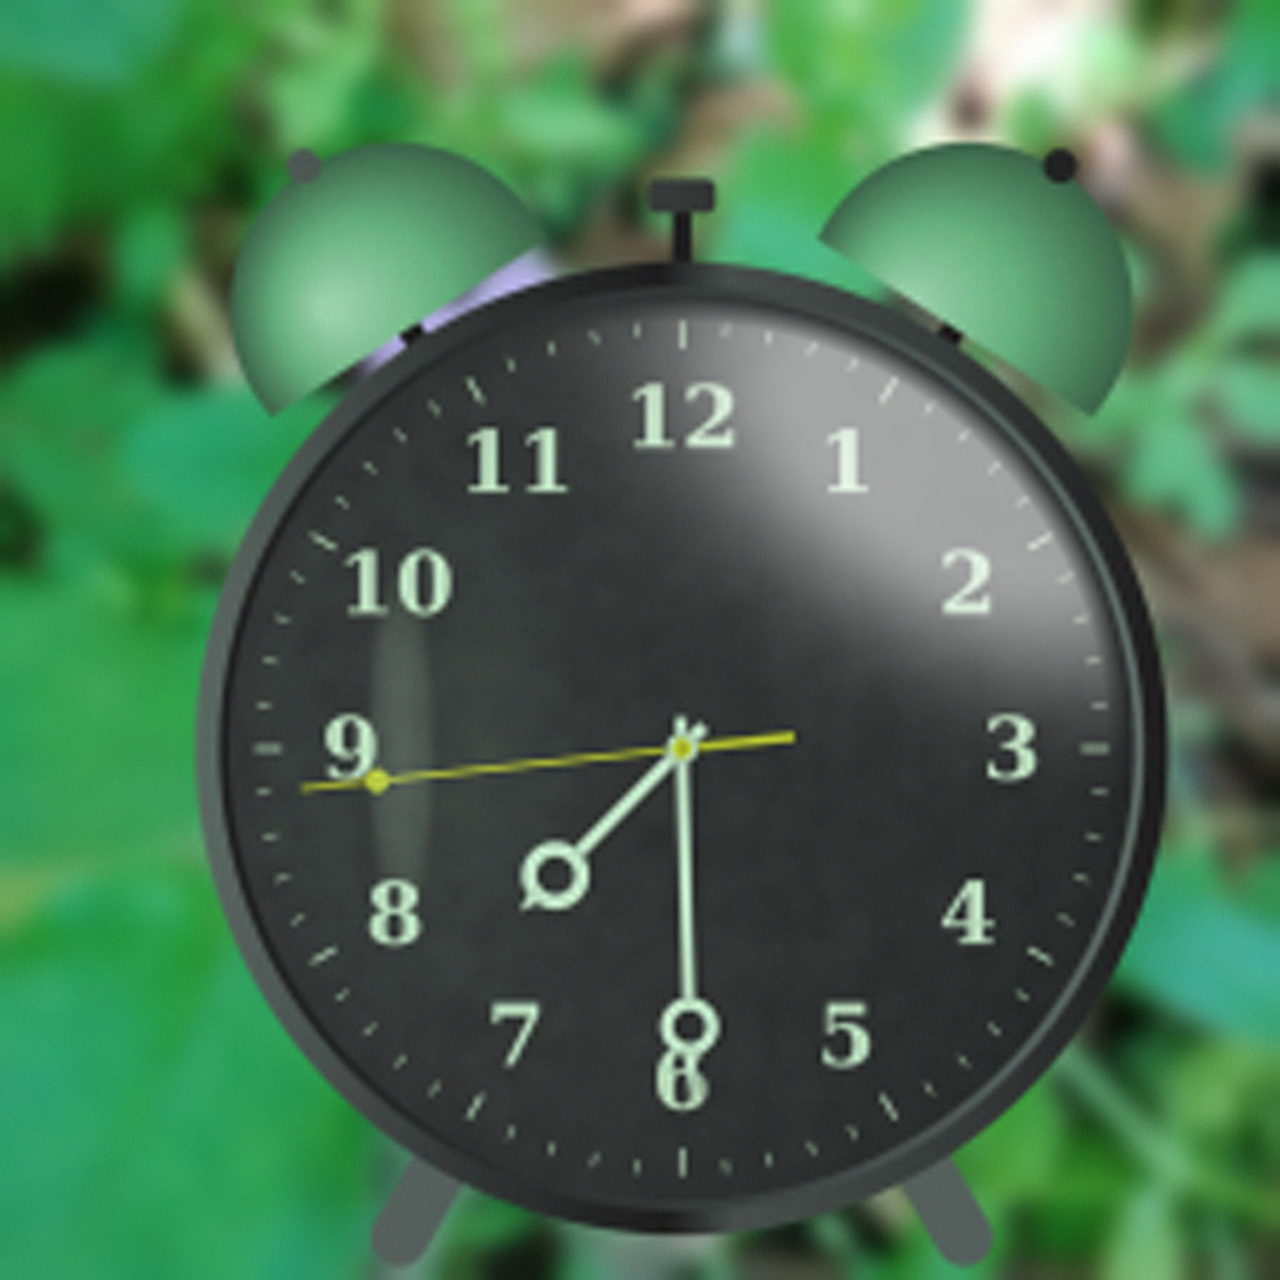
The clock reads h=7 m=29 s=44
